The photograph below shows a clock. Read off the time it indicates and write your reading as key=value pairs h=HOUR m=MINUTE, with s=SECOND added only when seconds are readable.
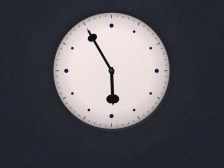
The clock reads h=5 m=55
